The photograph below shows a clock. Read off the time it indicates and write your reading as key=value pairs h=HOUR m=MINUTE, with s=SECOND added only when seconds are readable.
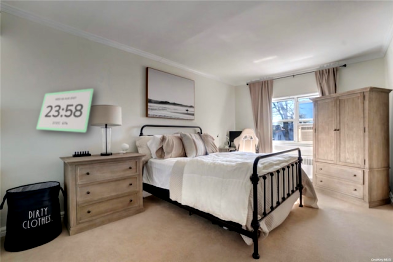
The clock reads h=23 m=58
